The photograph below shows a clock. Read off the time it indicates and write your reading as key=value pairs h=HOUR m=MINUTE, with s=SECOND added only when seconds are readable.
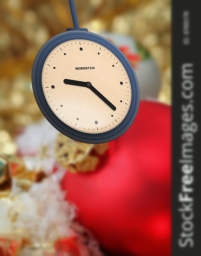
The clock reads h=9 m=23
